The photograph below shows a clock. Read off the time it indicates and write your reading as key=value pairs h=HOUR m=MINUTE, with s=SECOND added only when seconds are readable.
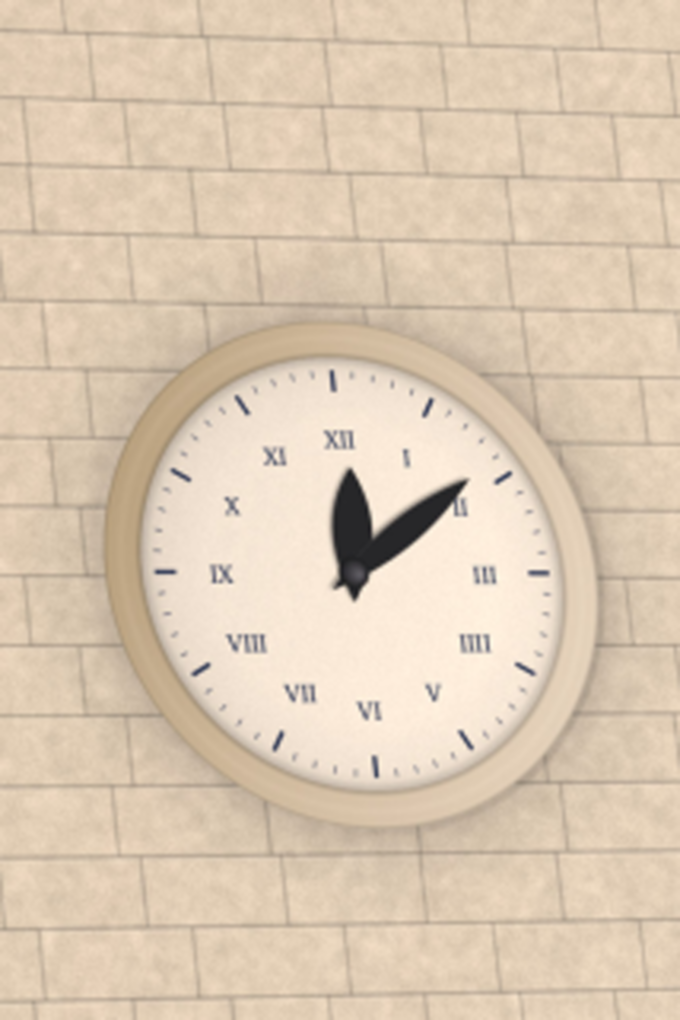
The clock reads h=12 m=9
